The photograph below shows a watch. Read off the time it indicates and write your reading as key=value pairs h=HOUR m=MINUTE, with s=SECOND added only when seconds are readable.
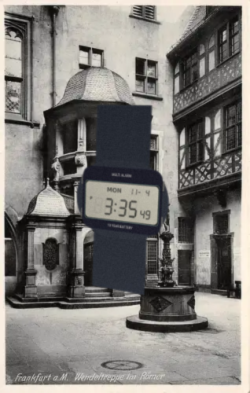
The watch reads h=3 m=35
